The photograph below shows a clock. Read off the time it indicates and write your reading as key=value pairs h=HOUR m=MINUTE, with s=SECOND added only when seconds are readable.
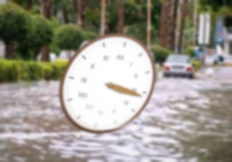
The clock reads h=3 m=16
